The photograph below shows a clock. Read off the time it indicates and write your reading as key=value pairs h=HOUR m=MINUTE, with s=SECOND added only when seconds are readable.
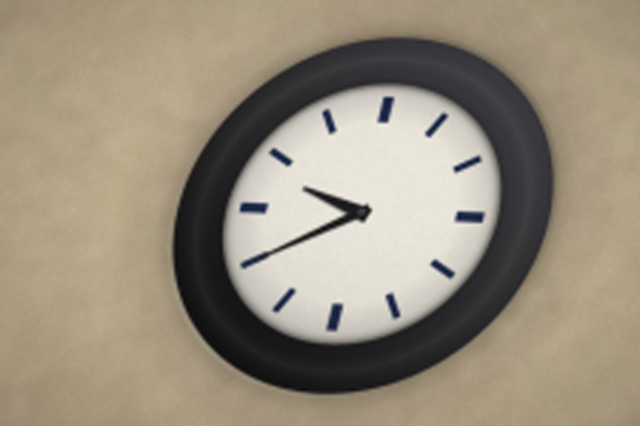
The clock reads h=9 m=40
